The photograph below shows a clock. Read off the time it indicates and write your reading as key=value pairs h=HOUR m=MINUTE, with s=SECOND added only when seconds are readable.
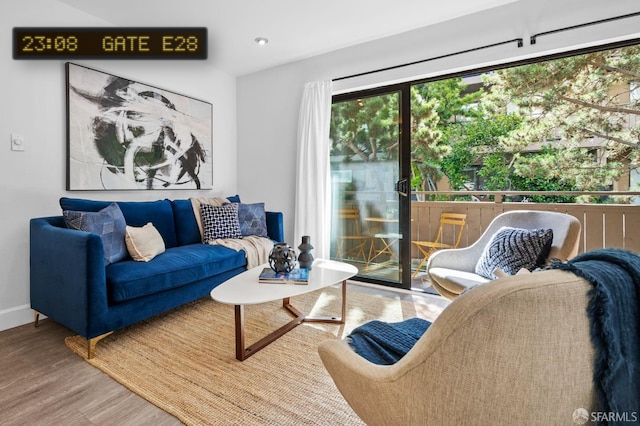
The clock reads h=23 m=8
